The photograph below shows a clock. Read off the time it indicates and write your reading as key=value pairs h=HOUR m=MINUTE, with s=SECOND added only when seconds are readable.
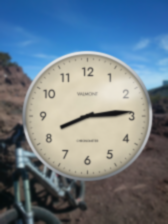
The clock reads h=8 m=14
